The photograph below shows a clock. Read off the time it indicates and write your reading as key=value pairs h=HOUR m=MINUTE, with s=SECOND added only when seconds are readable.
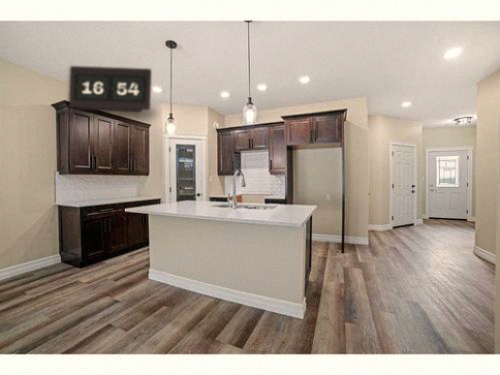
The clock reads h=16 m=54
